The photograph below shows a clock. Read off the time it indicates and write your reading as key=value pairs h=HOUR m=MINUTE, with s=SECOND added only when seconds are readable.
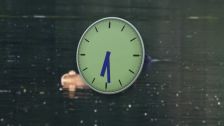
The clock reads h=6 m=29
